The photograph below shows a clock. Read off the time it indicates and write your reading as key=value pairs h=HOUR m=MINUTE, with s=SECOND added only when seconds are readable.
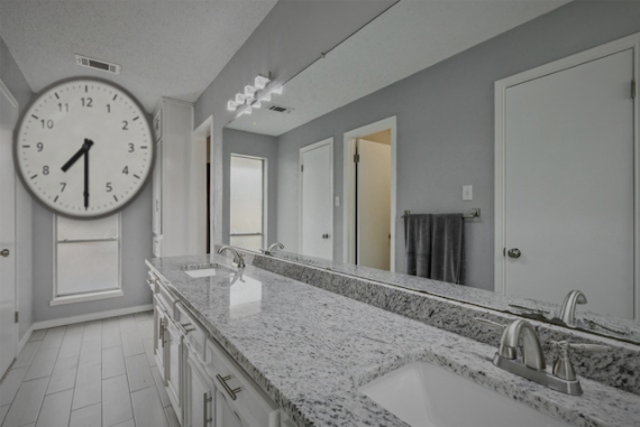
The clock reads h=7 m=30
